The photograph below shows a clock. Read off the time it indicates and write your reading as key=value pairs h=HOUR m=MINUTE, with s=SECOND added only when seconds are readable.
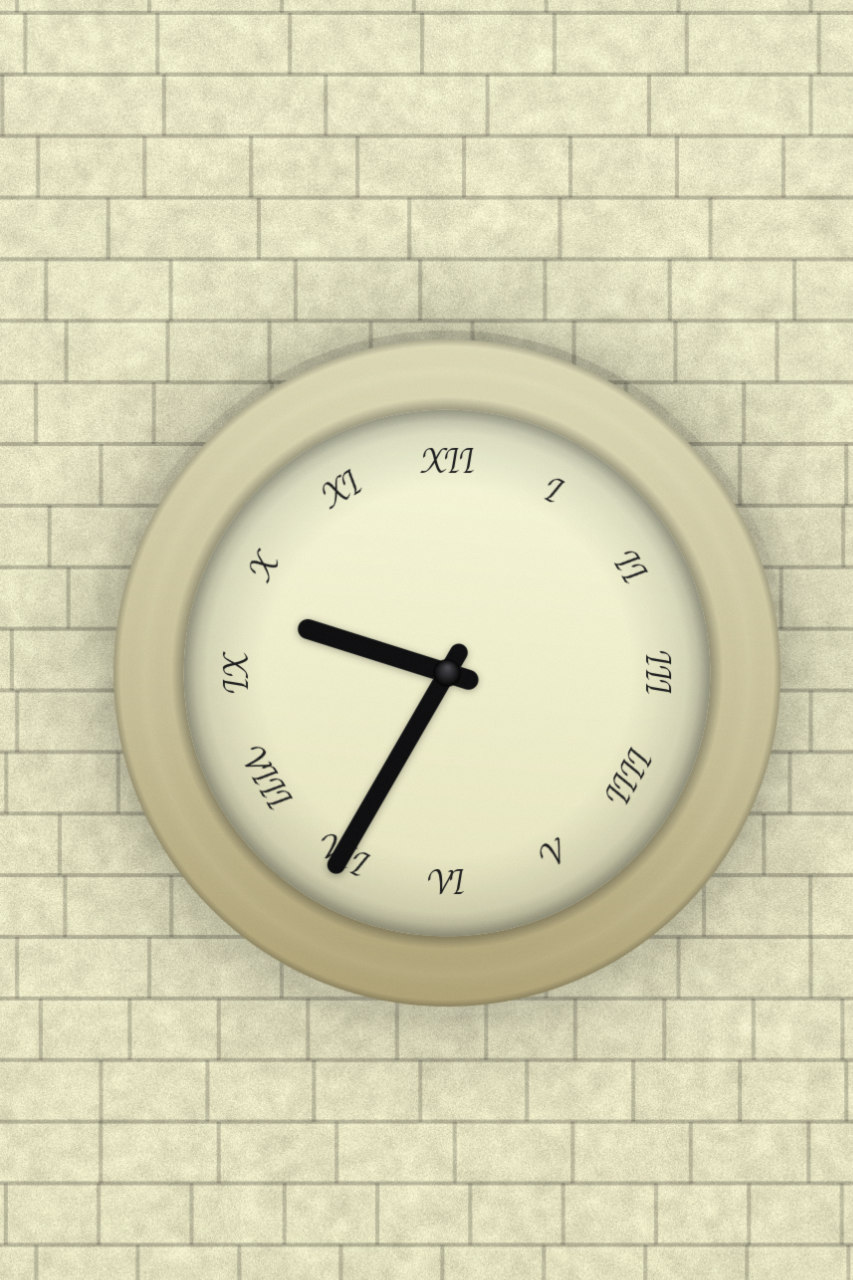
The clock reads h=9 m=35
